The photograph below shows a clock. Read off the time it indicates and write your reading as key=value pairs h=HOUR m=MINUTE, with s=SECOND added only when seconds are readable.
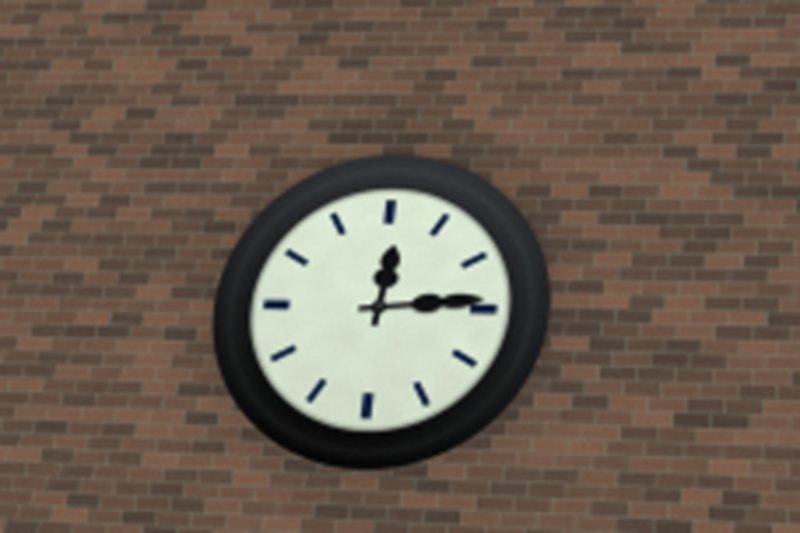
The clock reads h=12 m=14
